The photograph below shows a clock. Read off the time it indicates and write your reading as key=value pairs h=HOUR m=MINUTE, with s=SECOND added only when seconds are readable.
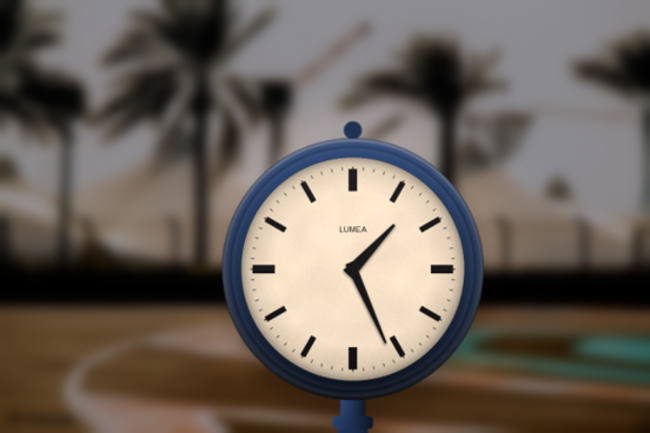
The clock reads h=1 m=26
